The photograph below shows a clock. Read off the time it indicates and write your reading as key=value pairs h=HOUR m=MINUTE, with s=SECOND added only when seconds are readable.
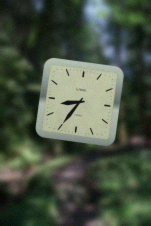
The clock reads h=8 m=35
